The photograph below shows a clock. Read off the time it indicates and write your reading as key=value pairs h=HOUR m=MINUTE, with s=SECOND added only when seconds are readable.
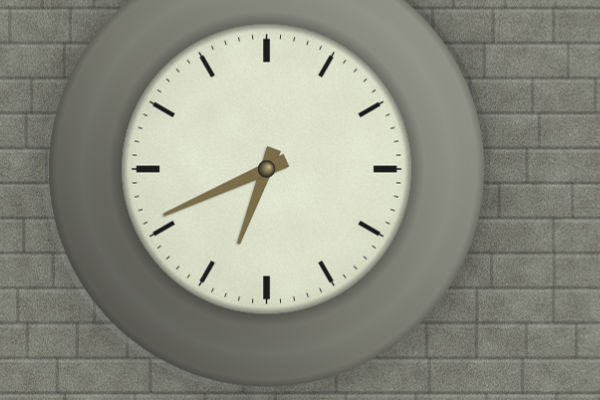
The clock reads h=6 m=41
